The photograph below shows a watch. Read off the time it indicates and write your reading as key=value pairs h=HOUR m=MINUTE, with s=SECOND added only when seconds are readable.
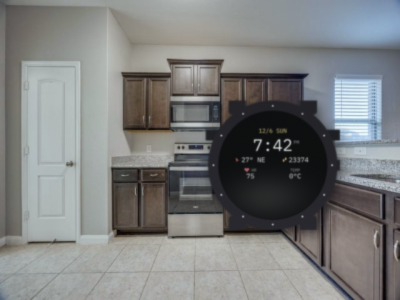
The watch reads h=7 m=42
